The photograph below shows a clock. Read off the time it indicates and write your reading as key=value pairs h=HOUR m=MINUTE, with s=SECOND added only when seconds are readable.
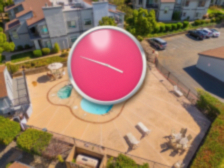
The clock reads h=3 m=48
